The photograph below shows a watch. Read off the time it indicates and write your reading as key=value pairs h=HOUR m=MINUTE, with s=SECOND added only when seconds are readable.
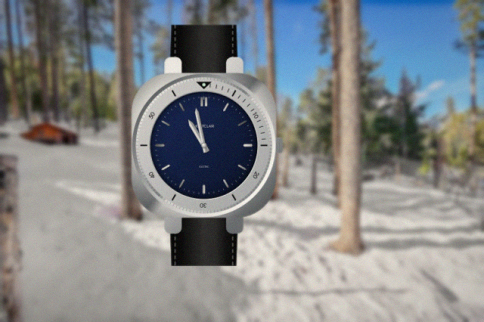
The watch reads h=10 m=58
